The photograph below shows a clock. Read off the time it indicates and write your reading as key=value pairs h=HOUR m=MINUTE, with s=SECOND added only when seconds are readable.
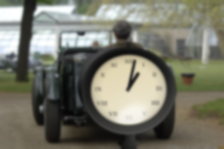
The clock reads h=1 m=2
